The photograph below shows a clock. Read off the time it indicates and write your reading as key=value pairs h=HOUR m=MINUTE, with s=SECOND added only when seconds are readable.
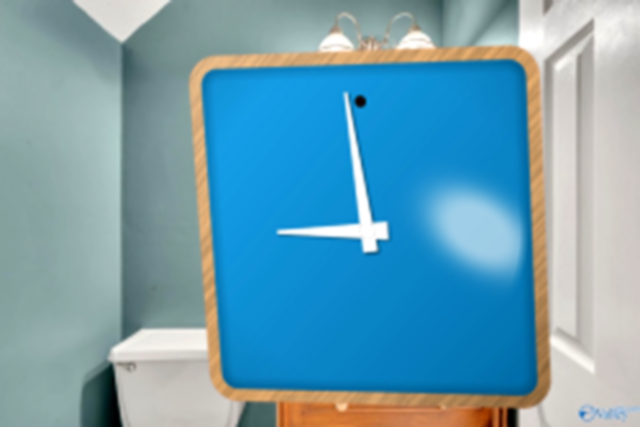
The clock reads h=8 m=59
